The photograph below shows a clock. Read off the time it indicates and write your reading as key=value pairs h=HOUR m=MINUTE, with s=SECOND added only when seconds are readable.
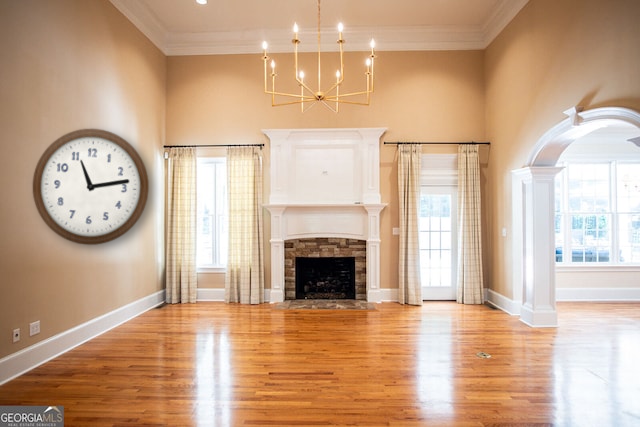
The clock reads h=11 m=13
